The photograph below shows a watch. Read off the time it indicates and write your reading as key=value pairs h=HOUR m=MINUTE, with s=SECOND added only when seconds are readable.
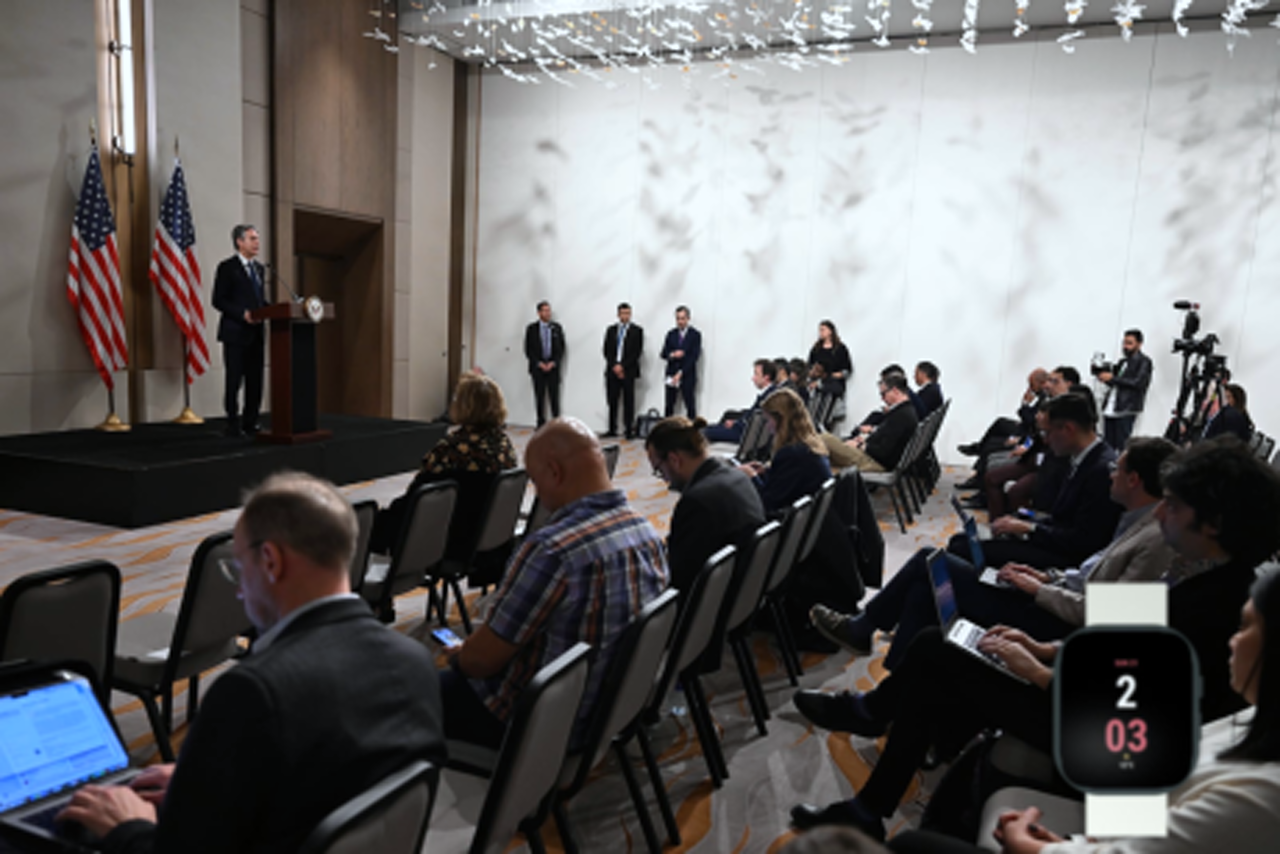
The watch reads h=2 m=3
